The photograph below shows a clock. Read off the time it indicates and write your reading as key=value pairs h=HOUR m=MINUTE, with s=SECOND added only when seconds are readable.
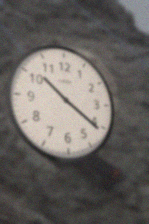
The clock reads h=10 m=21
